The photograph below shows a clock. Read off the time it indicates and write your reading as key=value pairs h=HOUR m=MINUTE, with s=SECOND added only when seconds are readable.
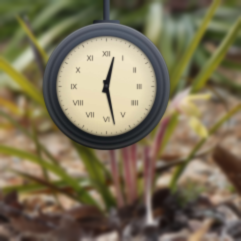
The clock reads h=12 m=28
